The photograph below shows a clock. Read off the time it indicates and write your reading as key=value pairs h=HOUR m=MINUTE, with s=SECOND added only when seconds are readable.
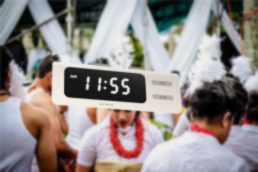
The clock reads h=11 m=55
